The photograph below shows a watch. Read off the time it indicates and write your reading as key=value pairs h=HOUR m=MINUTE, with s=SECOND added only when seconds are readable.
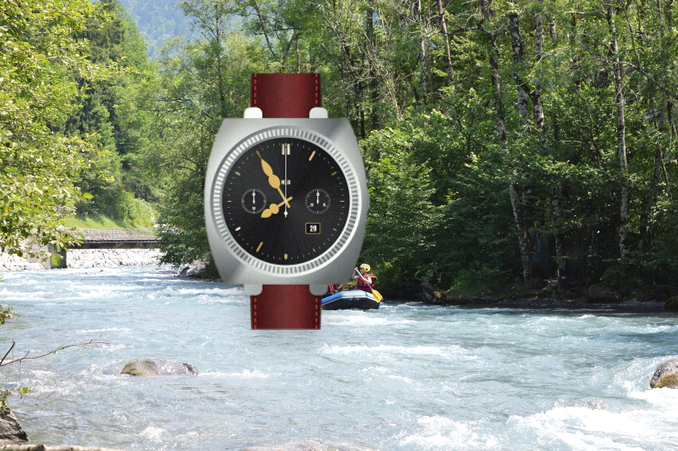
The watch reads h=7 m=55
